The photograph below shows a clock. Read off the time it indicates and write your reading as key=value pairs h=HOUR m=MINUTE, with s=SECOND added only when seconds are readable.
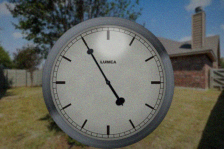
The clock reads h=4 m=55
